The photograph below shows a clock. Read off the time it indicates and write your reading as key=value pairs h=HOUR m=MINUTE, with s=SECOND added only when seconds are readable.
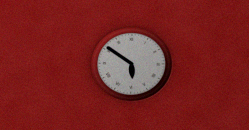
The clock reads h=5 m=51
